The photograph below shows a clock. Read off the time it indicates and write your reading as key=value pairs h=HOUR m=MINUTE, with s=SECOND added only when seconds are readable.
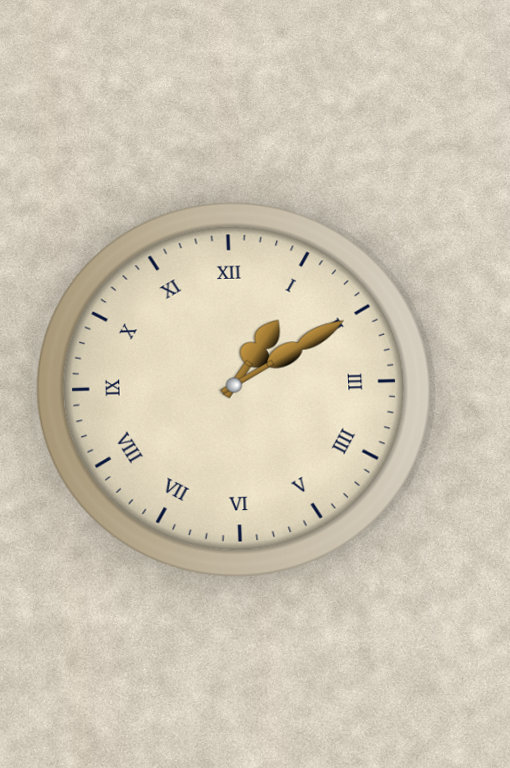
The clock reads h=1 m=10
